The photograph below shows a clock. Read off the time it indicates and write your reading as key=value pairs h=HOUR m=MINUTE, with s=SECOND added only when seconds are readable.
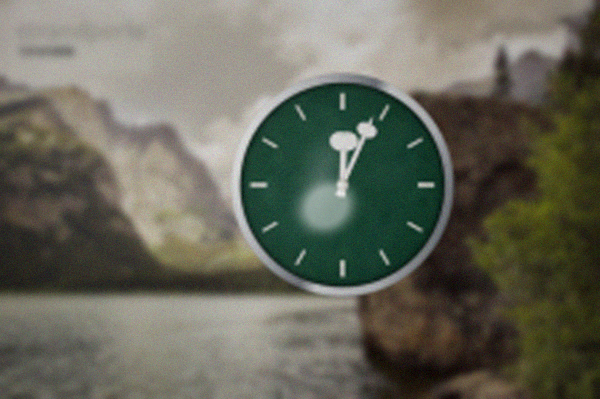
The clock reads h=12 m=4
